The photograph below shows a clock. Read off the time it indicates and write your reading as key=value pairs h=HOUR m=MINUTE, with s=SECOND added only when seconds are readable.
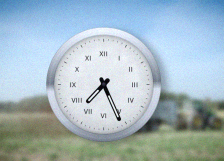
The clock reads h=7 m=26
